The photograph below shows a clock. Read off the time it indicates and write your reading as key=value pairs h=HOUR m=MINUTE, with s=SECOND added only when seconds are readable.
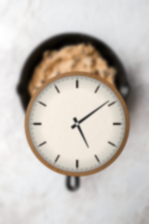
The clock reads h=5 m=9
